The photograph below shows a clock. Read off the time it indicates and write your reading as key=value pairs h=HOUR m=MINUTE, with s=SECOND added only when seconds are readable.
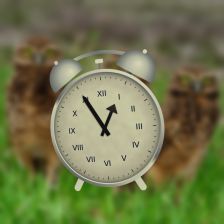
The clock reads h=12 m=55
